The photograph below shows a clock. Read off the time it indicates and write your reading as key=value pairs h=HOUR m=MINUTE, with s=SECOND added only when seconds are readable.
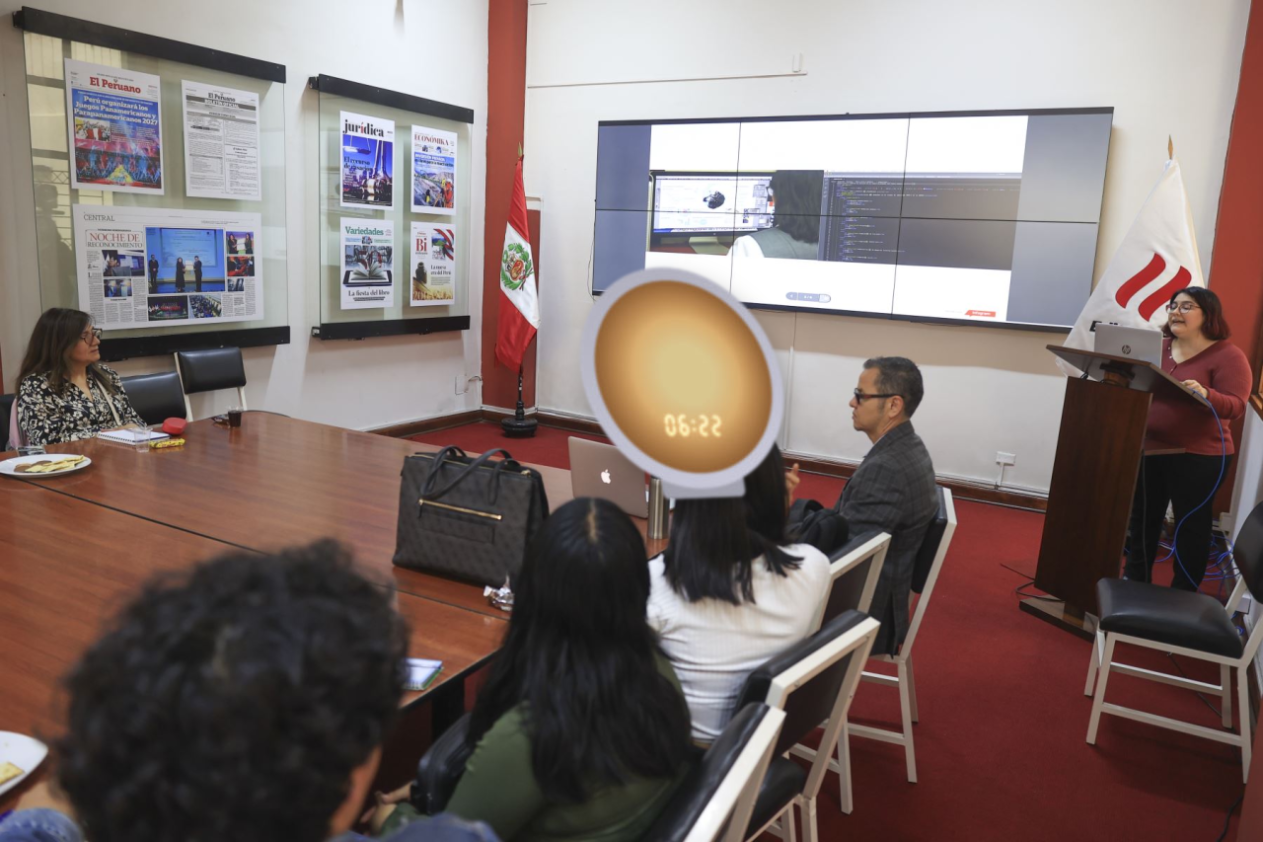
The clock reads h=6 m=22
